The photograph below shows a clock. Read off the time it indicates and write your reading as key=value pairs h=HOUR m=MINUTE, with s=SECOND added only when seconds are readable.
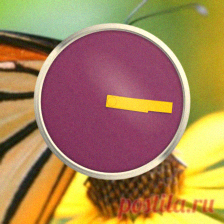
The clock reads h=3 m=16
